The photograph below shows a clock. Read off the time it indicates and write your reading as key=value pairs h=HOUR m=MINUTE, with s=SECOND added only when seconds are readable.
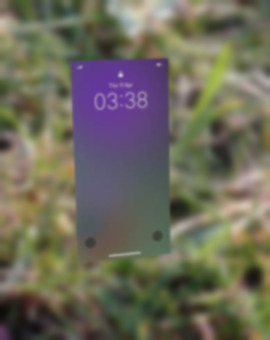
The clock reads h=3 m=38
